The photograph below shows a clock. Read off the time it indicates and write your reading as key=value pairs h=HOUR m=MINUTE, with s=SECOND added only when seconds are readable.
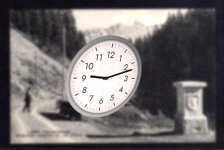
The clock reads h=9 m=12
